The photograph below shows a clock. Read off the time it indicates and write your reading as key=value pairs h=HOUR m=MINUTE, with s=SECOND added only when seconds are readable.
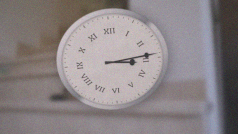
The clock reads h=3 m=14
